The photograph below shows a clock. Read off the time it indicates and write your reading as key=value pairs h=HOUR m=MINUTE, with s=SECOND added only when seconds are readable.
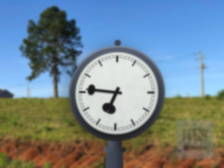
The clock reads h=6 m=46
